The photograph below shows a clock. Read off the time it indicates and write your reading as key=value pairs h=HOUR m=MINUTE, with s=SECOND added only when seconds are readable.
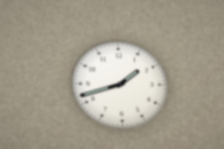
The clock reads h=1 m=42
